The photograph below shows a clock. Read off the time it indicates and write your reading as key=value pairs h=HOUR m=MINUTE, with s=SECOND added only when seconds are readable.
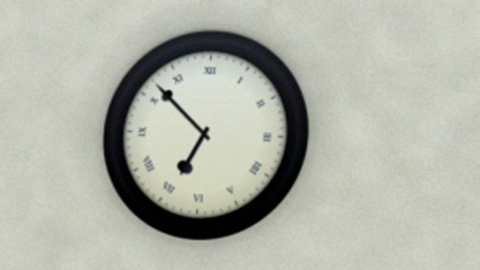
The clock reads h=6 m=52
